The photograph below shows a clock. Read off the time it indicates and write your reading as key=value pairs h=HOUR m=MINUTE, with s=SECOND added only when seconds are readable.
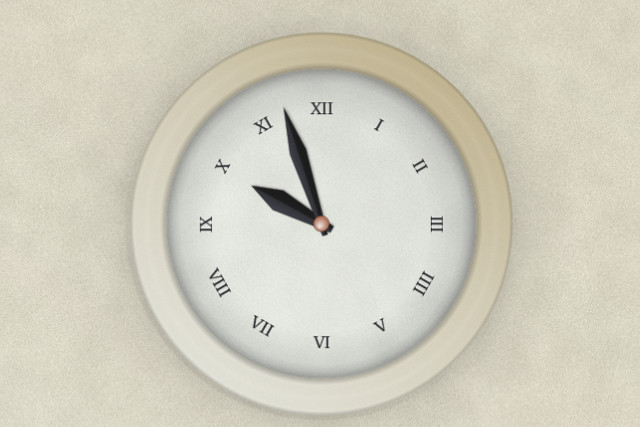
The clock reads h=9 m=57
